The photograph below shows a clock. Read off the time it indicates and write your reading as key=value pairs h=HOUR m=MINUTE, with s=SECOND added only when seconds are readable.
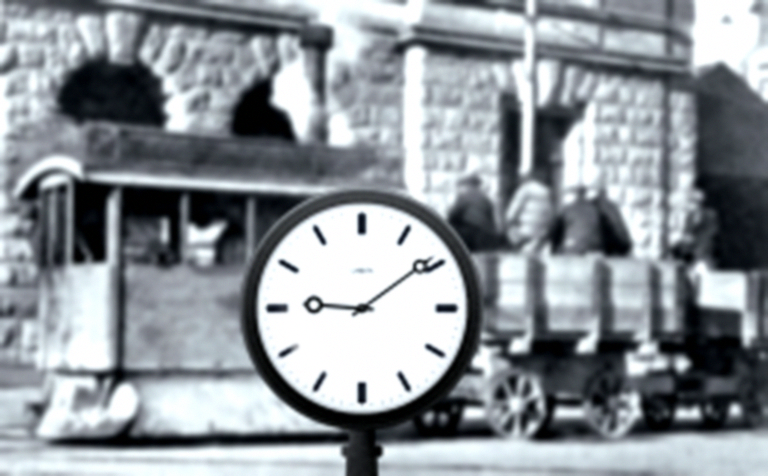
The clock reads h=9 m=9
